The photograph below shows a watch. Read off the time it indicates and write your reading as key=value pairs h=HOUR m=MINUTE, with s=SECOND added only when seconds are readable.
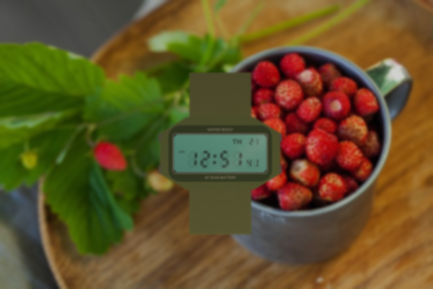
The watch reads h=12 m=51
